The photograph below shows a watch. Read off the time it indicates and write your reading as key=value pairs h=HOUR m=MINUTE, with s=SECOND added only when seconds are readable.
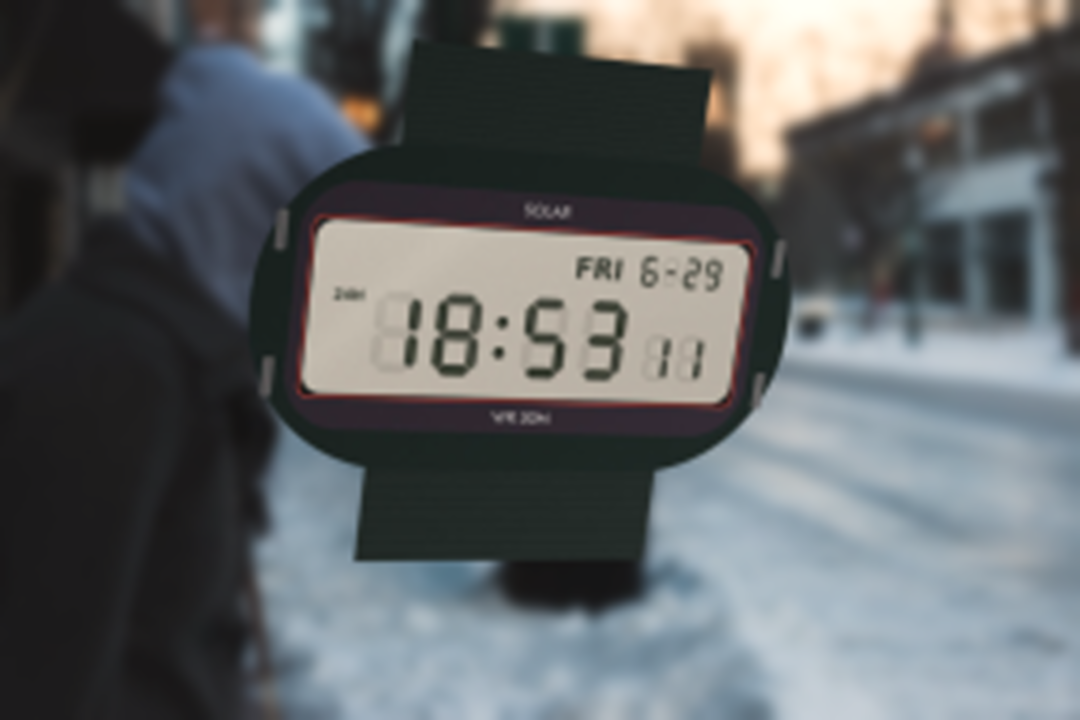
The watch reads h=18 m=53 s=11
